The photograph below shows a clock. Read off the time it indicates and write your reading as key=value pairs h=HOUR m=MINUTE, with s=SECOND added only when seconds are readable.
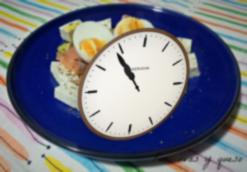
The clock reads h=10 m=54
